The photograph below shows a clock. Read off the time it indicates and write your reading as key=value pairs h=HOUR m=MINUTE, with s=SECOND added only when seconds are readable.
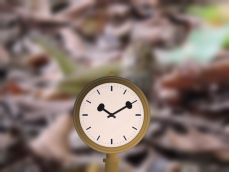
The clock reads h=10 m=10
